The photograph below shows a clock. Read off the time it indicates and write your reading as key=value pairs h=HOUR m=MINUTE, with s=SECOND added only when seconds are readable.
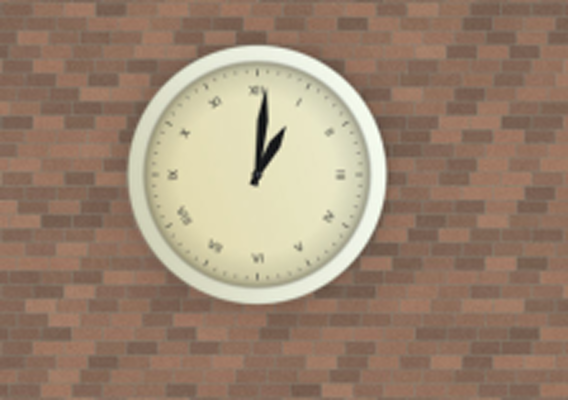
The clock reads h=1 m=1
